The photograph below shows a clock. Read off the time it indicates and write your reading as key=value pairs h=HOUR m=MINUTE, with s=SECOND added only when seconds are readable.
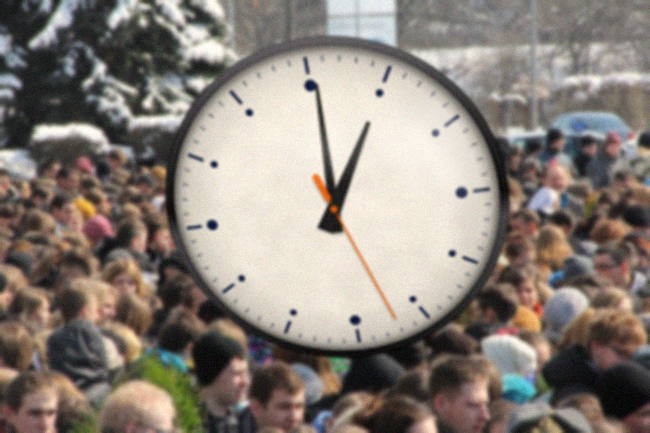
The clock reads h=1 m=0 s=27
